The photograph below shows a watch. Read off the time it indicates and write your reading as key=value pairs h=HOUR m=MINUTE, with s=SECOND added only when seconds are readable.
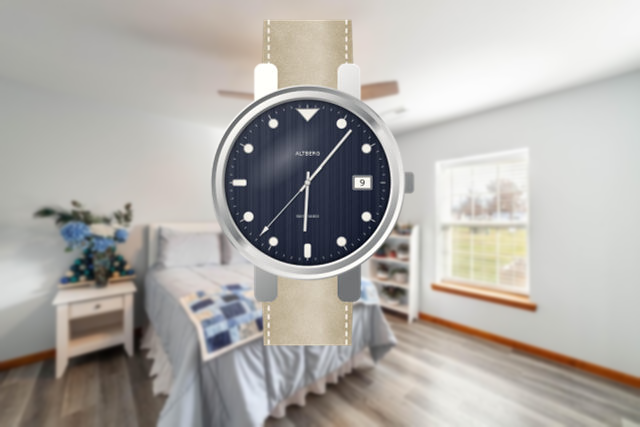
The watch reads h=6 m=6 s=37
